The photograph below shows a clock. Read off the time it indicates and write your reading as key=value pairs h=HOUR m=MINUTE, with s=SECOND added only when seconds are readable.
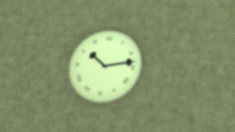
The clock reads h=10 m=13
